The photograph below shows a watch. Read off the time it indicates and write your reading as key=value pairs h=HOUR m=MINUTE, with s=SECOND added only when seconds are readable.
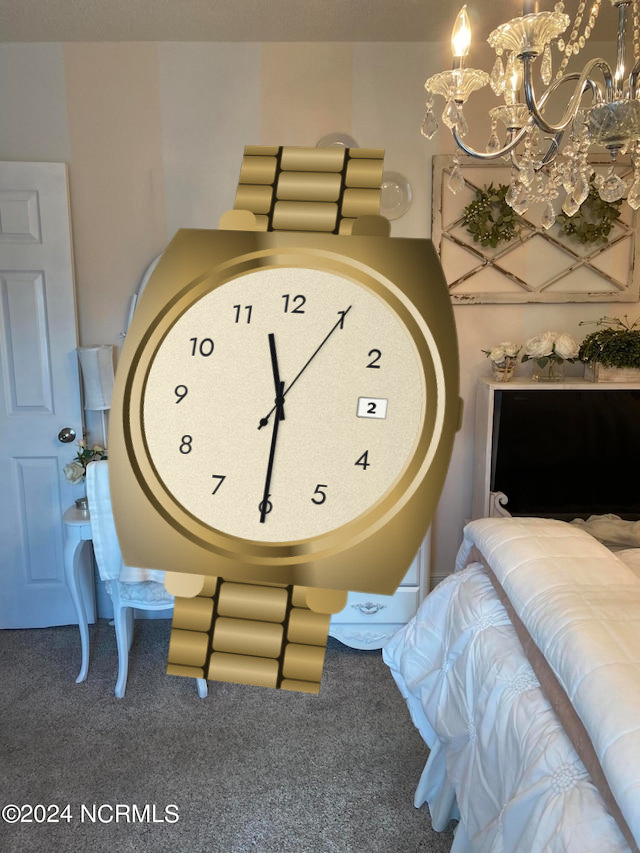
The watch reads h=11 m=30 s=5
